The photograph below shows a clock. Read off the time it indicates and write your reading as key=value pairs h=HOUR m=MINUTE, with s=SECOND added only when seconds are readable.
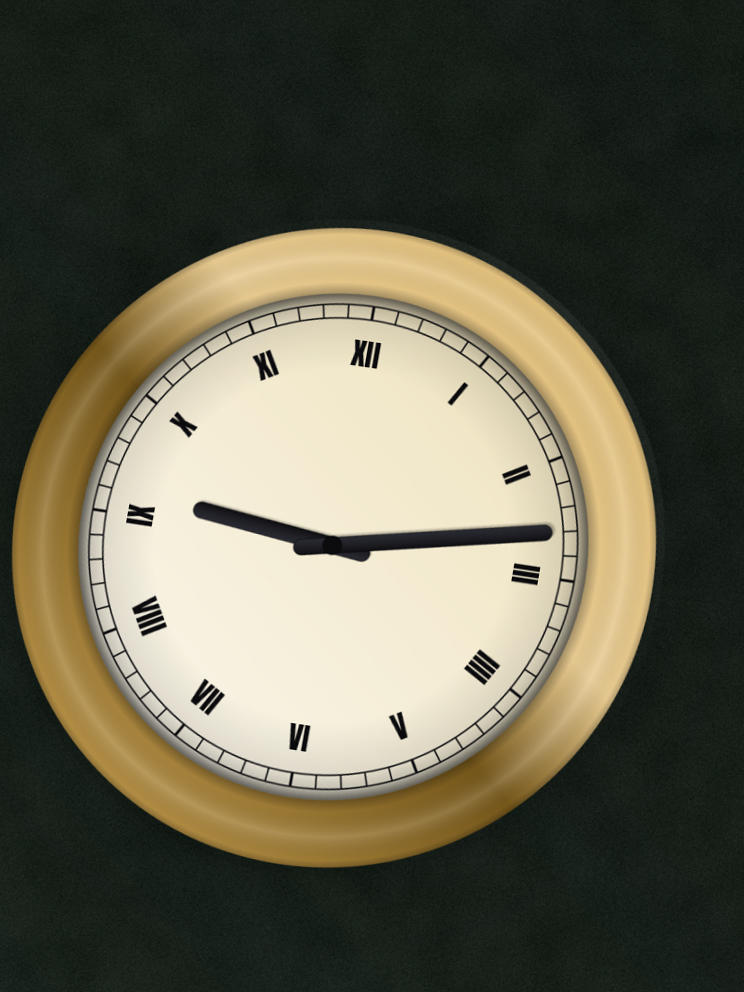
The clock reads h=9 m=13
